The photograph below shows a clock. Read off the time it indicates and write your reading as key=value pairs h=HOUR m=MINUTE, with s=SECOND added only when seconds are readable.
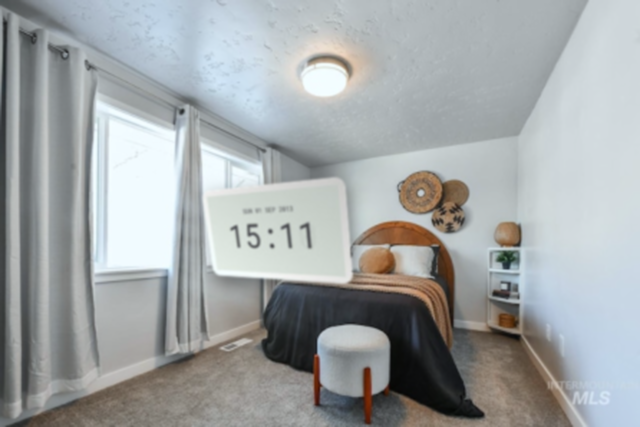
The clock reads h=15 m=11
